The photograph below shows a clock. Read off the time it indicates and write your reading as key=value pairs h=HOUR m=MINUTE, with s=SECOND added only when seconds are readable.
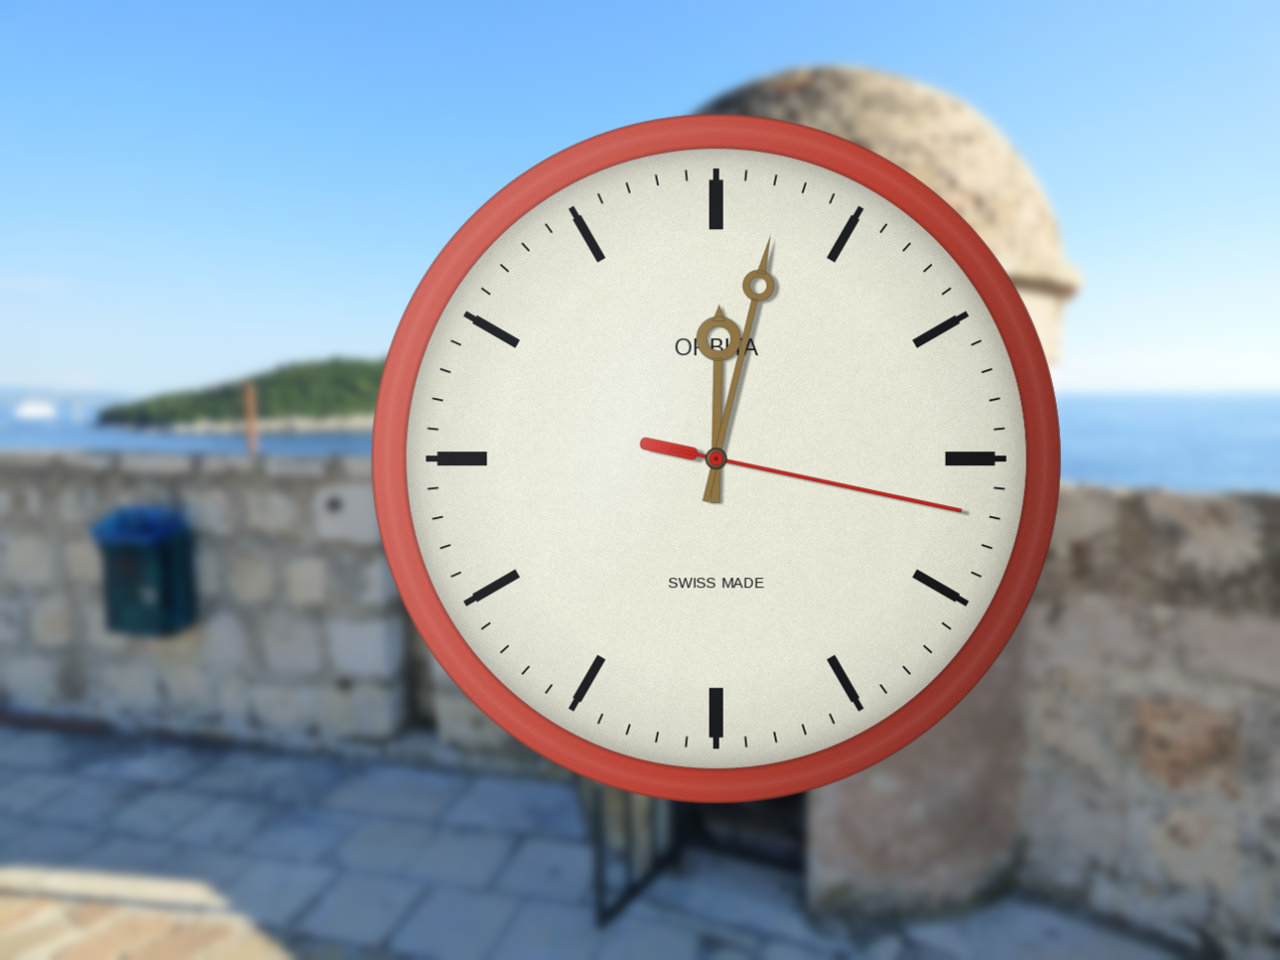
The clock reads h=12 m=2 s=17
